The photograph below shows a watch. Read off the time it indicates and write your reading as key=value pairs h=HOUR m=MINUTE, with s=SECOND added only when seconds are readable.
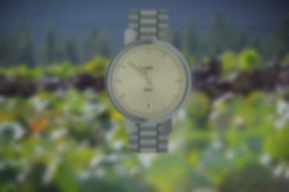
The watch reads h=10 m=52
